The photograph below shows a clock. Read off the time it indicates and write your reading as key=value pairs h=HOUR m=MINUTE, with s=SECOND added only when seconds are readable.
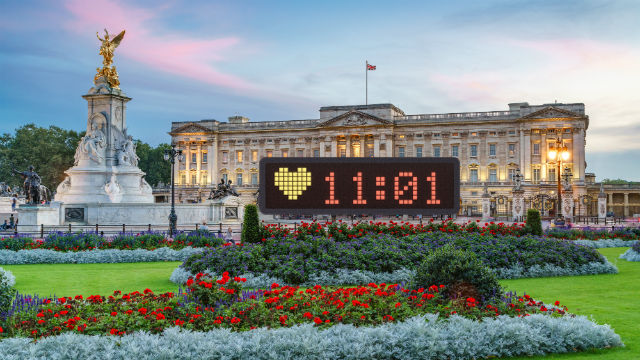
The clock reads h=11 m=1
